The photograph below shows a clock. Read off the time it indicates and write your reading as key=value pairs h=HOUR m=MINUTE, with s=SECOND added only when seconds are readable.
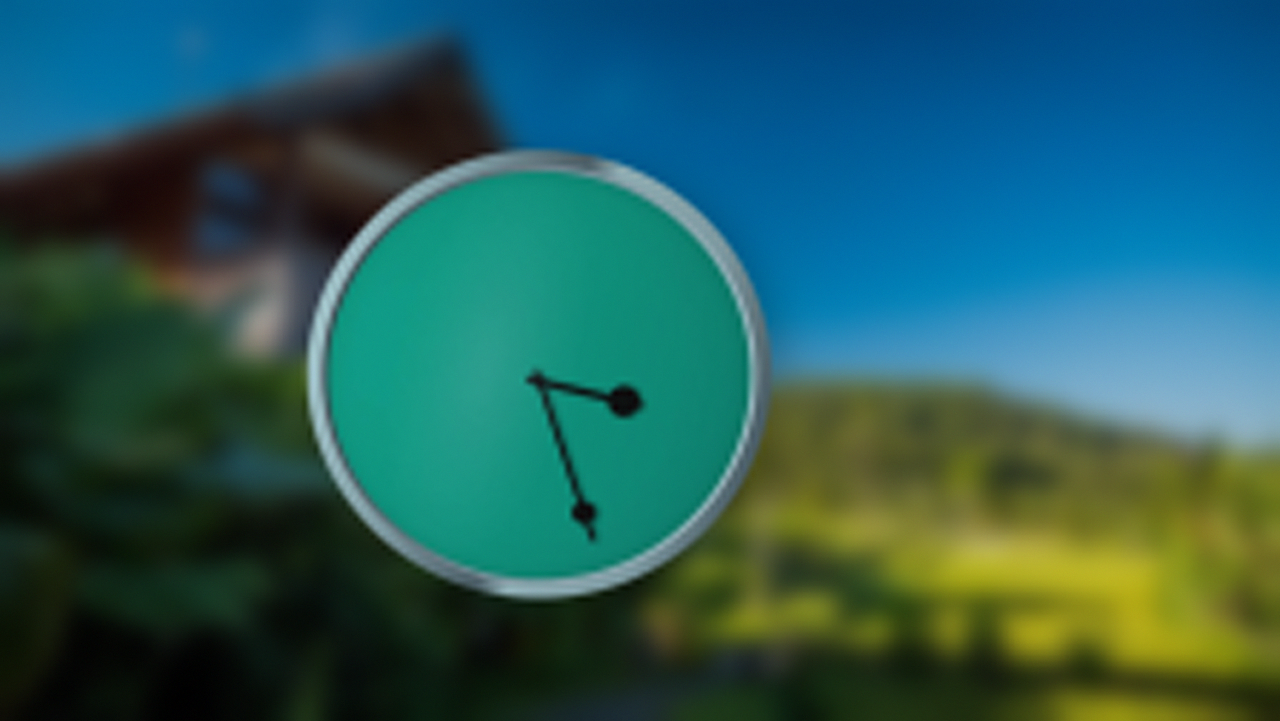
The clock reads h=3 m=27
